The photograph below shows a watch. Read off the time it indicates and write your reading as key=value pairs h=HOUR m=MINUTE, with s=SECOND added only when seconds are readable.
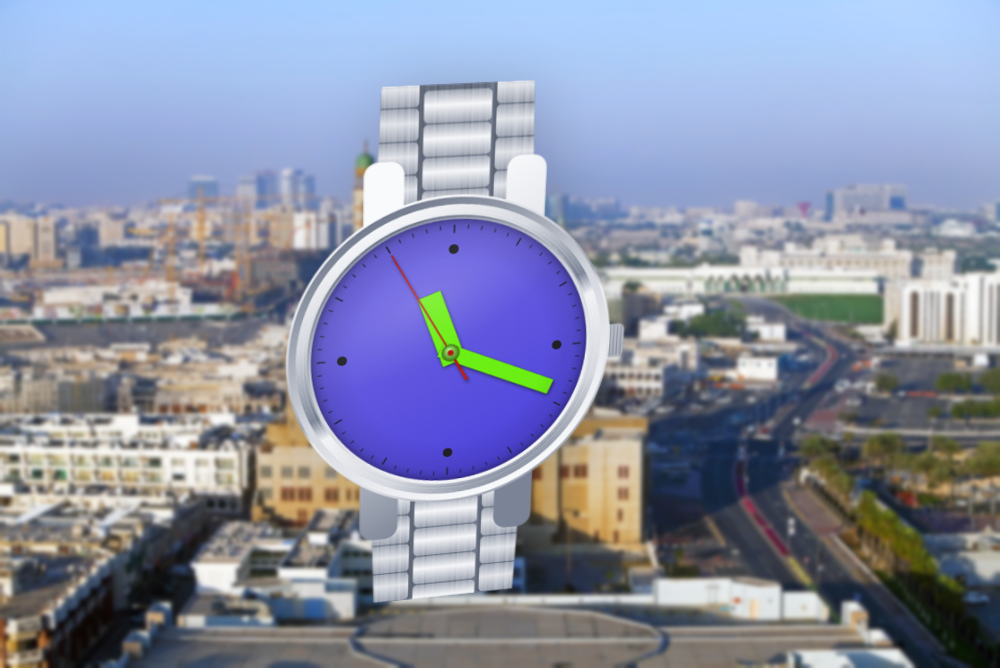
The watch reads h=11 m=18 s=55
